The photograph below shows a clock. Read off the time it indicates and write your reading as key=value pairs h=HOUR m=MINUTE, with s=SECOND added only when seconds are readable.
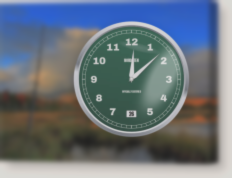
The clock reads h=12 m=8
